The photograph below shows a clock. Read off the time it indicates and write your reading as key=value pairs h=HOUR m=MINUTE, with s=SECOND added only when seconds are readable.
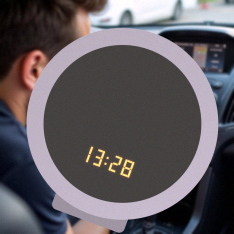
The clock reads h=13 m=28
